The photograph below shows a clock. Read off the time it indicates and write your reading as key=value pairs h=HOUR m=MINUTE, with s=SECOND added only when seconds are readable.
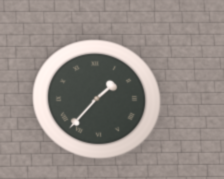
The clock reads h=1 m=37
